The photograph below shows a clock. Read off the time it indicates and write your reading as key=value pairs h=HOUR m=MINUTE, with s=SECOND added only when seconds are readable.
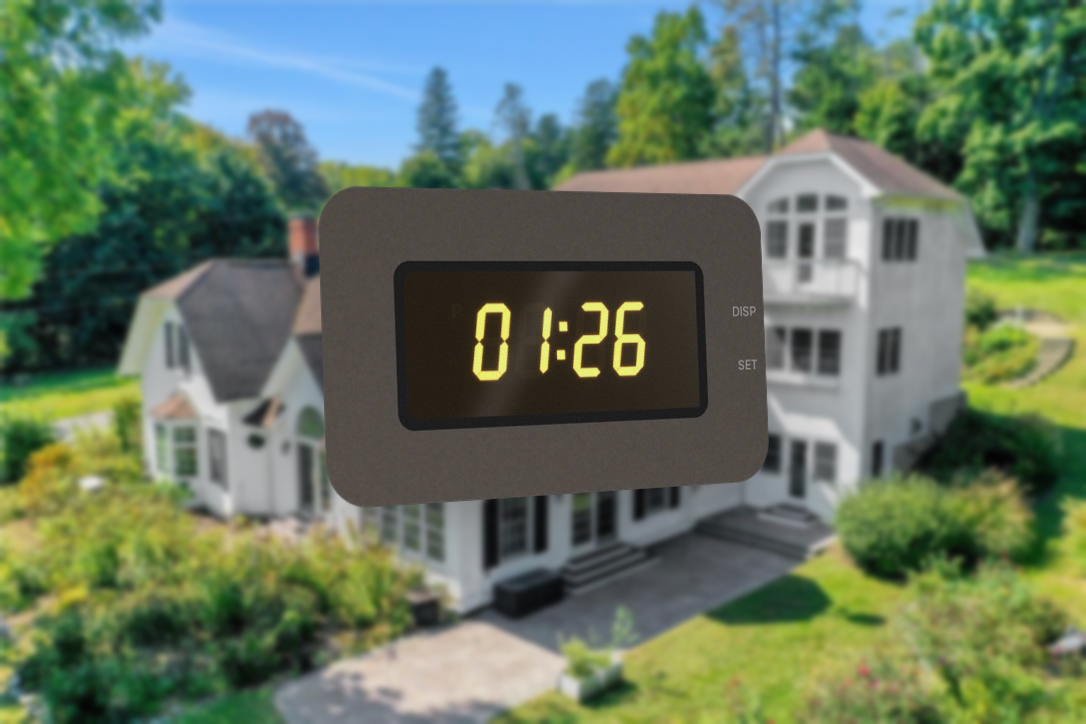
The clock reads h=1 m=26
